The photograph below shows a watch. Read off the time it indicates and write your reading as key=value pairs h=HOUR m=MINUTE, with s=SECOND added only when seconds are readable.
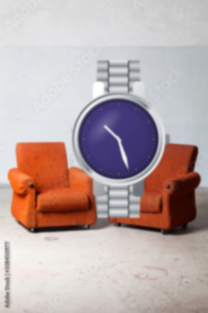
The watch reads h=10 m=27
